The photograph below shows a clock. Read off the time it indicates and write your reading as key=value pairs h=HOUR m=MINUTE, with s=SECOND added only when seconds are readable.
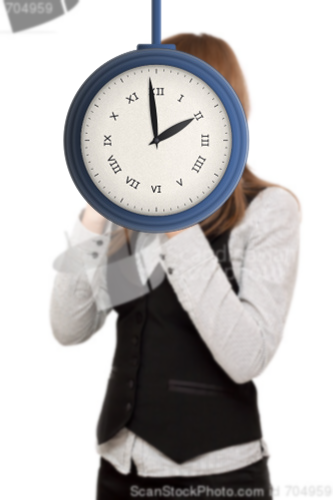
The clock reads h=1 m=59
